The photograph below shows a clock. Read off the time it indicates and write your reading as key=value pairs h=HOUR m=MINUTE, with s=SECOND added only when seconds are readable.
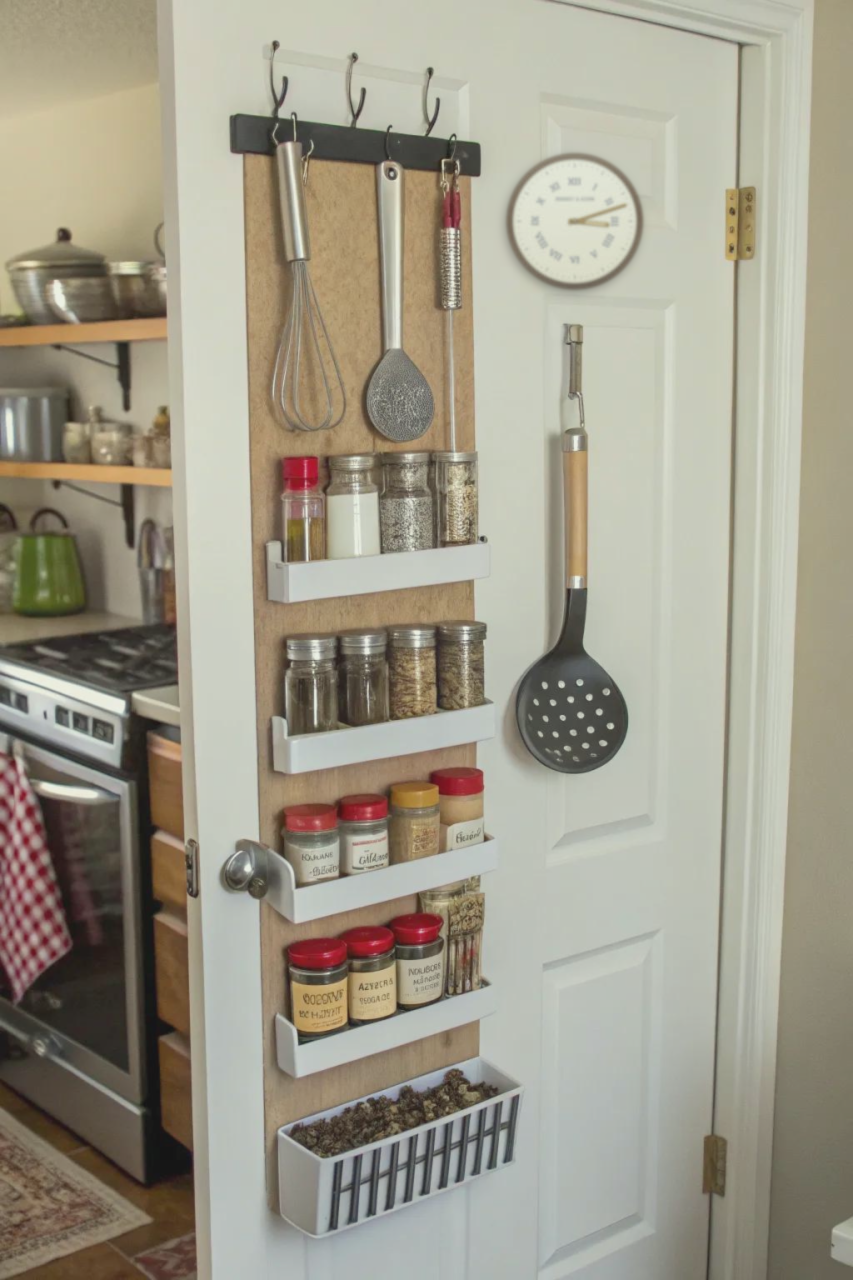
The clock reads h=3 m=12
